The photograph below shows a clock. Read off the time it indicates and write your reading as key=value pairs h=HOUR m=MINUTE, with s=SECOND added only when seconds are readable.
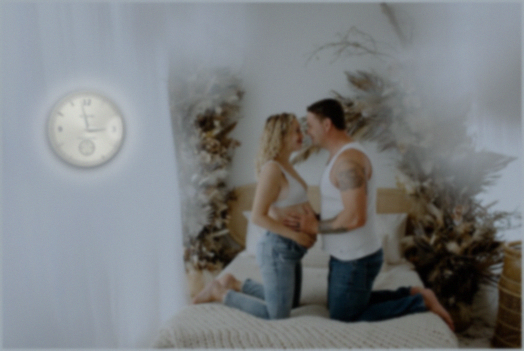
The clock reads h=2 m=58
